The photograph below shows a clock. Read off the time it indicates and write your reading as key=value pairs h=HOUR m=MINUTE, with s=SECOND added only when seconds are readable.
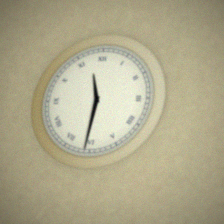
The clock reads h=11 m=31
